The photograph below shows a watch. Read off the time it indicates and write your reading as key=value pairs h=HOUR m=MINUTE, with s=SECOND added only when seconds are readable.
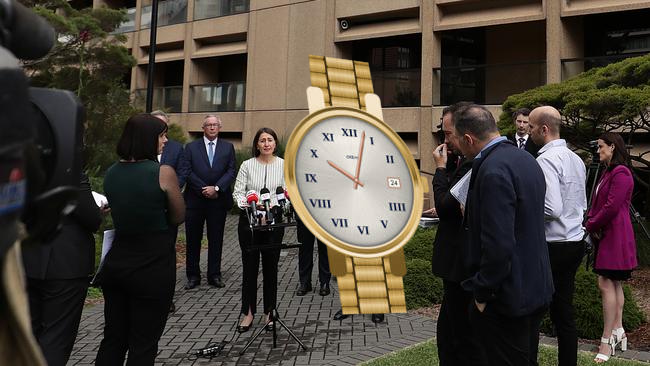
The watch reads h=10 m=3
